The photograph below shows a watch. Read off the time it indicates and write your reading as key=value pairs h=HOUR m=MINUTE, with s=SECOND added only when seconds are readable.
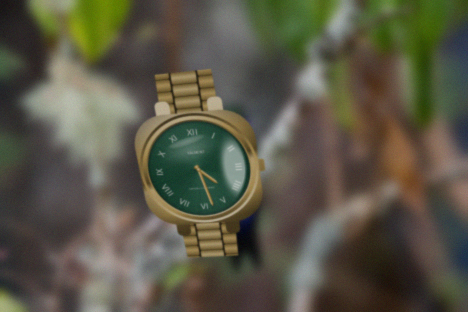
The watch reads h=4 m=28
